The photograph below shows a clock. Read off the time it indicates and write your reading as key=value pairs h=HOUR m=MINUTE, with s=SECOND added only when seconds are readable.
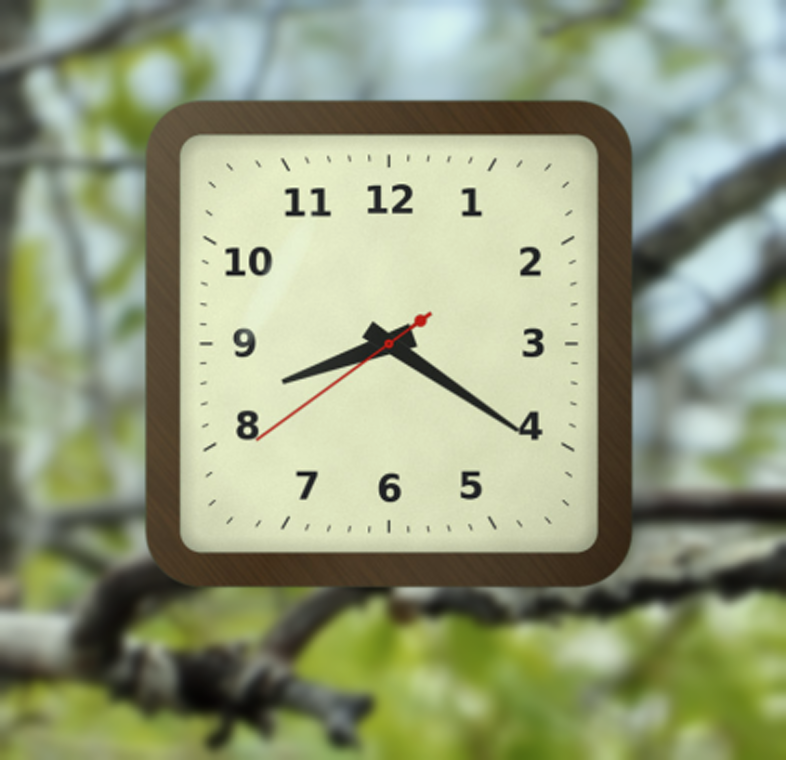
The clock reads h=8 m=20 s=39
